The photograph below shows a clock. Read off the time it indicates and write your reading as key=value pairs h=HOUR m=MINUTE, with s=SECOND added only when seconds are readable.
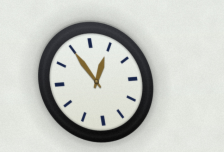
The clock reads h=12 m=55
